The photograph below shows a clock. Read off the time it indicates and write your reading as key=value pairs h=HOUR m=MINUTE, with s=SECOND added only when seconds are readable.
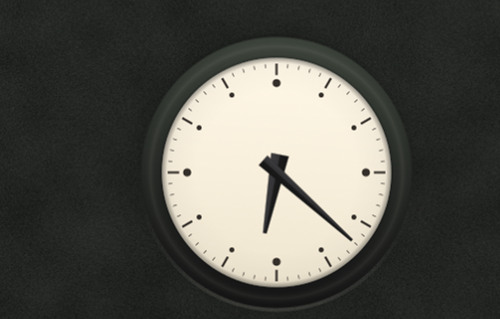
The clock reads h=6 m=22
